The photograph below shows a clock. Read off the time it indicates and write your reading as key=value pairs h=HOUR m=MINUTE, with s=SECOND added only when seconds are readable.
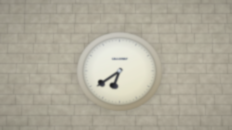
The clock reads h=6 m=39
